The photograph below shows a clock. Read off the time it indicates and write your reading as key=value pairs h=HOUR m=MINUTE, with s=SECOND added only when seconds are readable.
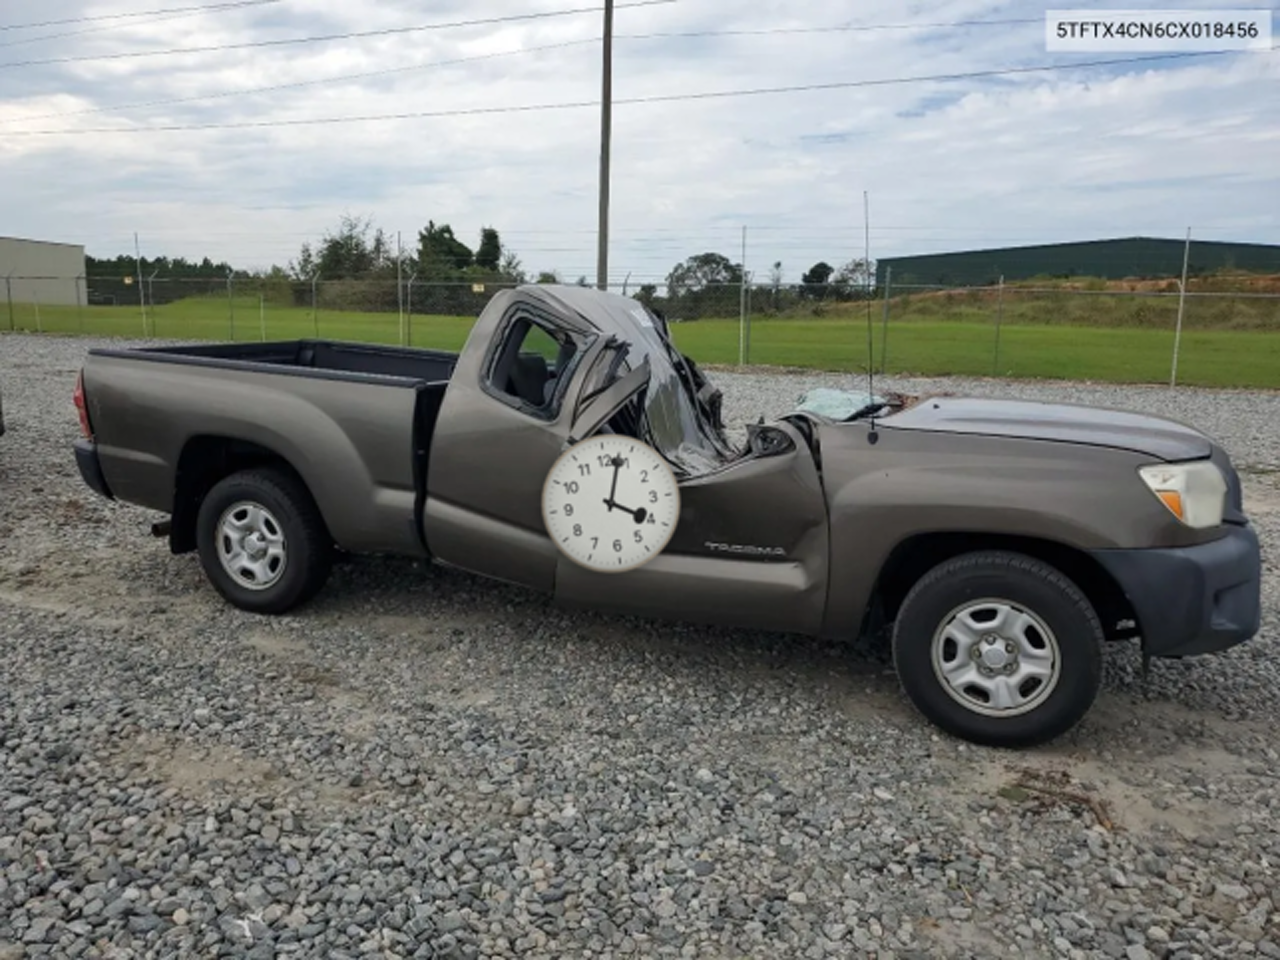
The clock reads h=4 m=3
